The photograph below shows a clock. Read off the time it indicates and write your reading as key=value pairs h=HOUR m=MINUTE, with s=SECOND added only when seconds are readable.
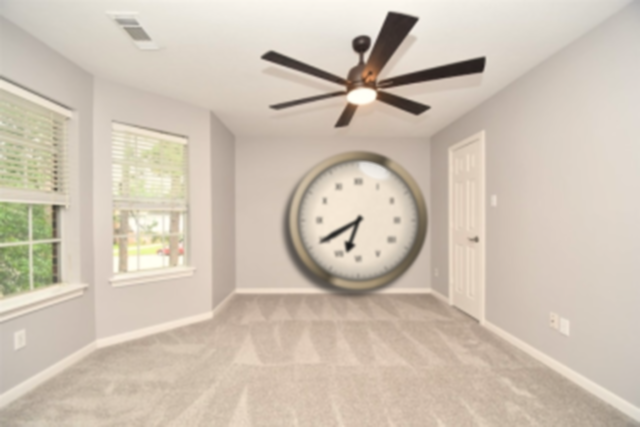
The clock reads h=6 m=40
